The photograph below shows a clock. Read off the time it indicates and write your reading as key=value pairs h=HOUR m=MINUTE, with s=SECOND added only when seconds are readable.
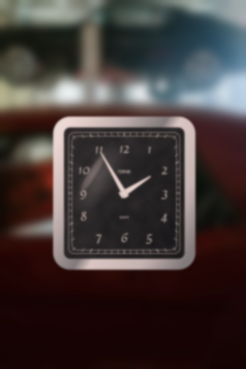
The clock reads h=1 m=55
